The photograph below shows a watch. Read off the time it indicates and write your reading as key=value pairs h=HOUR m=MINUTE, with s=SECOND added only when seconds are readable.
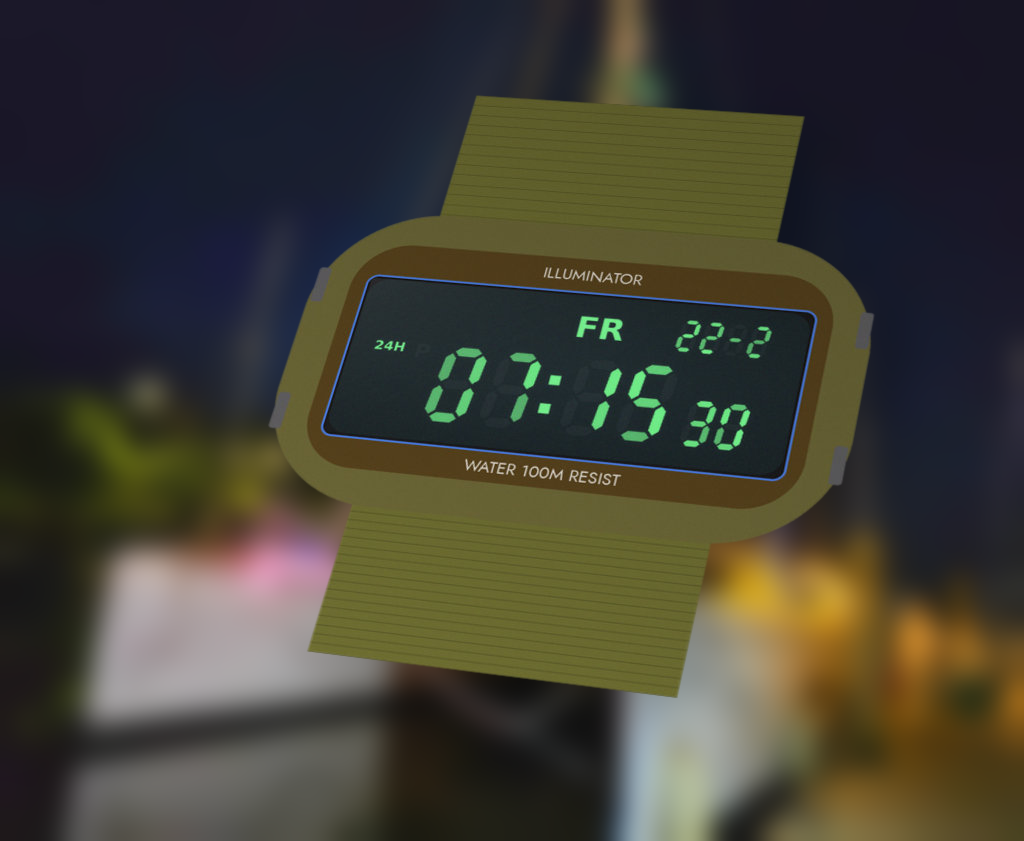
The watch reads h=7 m=15 s=30
